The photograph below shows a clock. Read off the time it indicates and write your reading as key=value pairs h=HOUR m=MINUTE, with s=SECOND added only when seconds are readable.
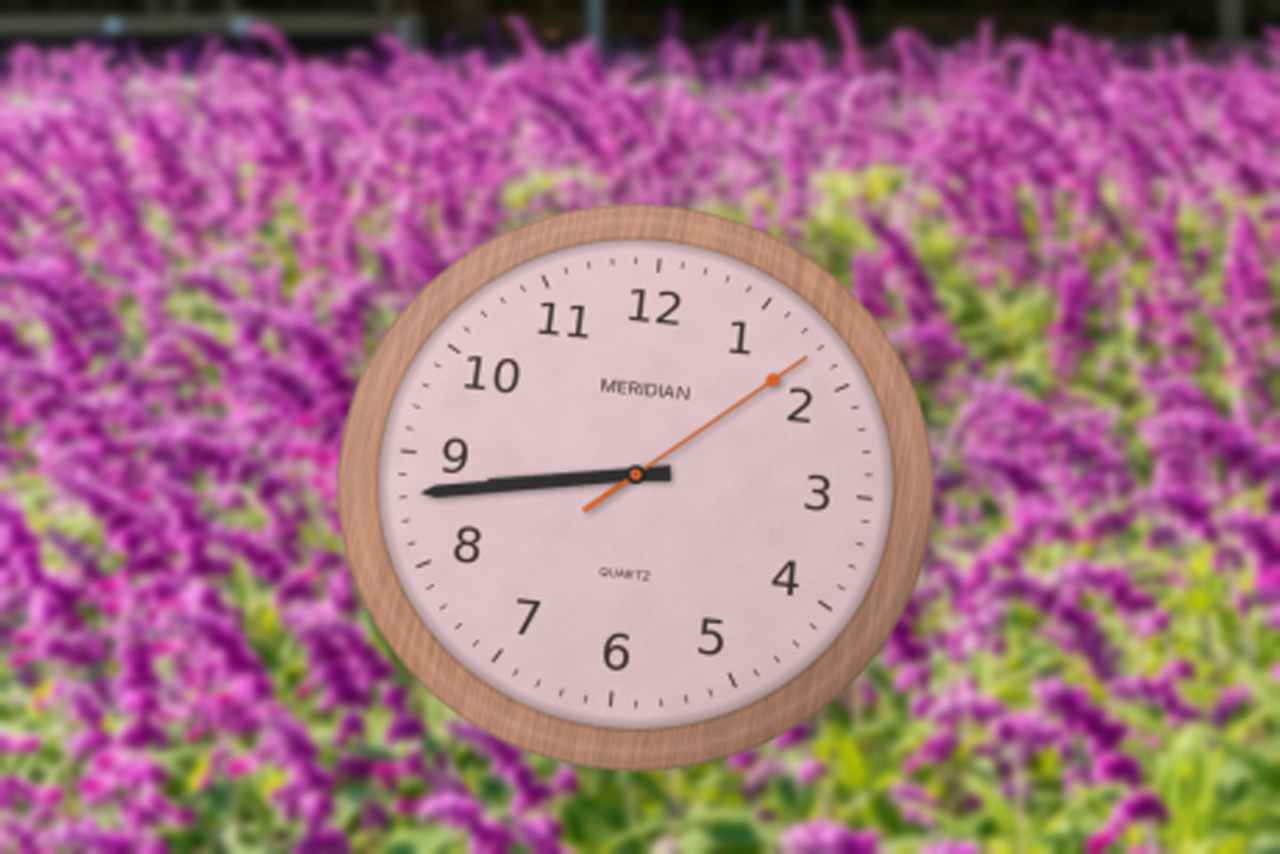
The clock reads h=8 m=43 s=8
